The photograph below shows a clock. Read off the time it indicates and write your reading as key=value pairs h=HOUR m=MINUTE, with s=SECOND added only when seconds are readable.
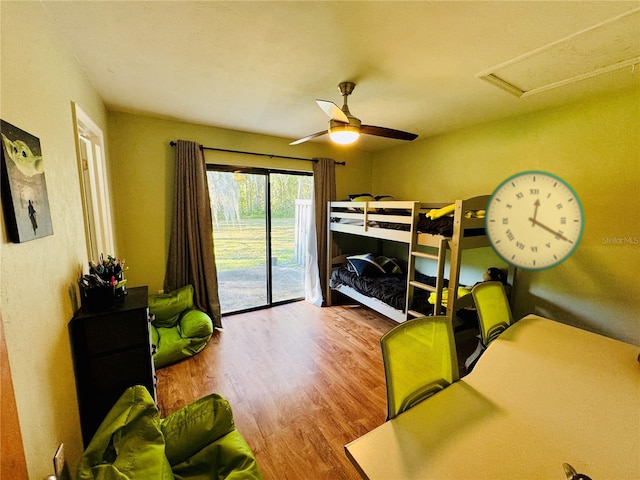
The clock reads h=12 m=20
